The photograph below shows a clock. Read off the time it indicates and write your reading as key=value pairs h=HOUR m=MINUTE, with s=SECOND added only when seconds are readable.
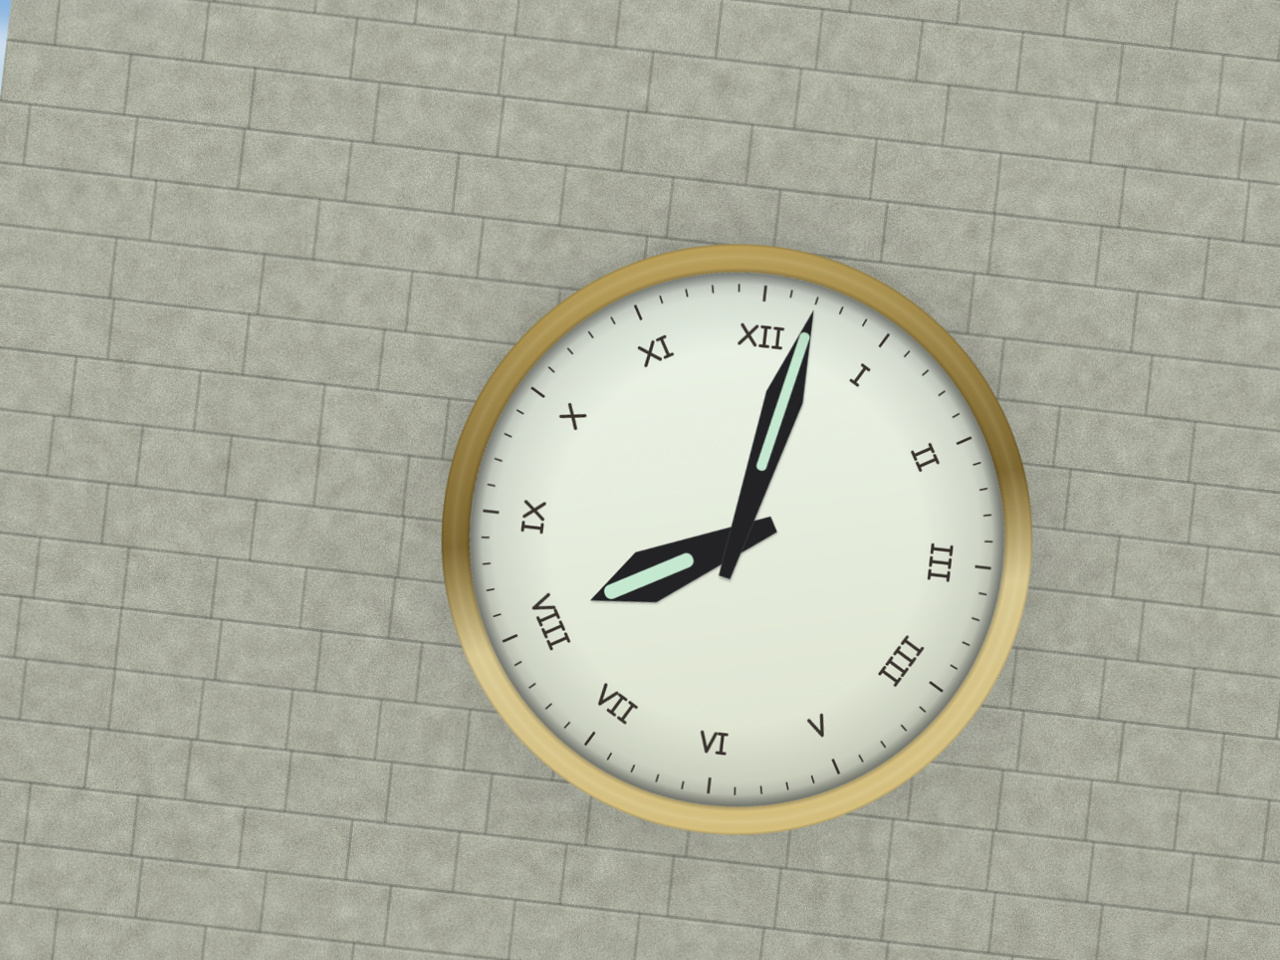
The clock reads h=8 m=2
